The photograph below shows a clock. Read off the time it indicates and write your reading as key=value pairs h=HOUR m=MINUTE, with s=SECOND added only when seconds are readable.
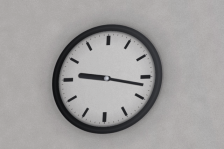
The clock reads h=9 m=17
